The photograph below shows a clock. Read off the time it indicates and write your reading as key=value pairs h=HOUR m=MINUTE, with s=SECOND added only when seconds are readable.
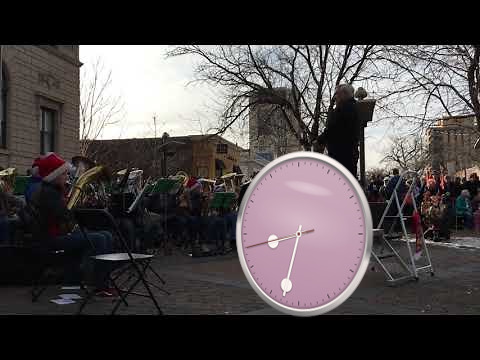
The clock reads h=8 m=32 s=43
